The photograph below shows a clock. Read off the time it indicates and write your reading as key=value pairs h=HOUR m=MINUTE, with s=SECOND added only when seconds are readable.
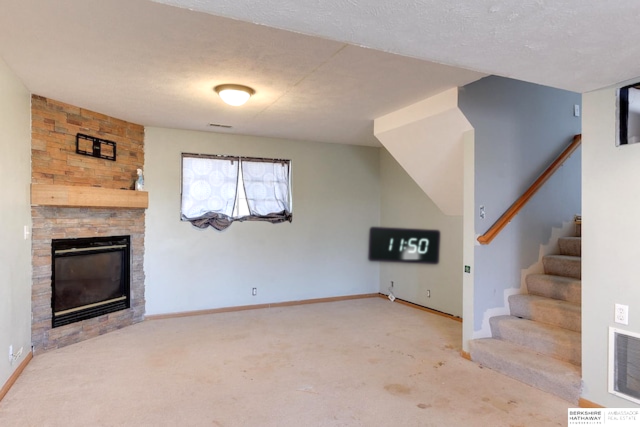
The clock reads h=11 m=50
